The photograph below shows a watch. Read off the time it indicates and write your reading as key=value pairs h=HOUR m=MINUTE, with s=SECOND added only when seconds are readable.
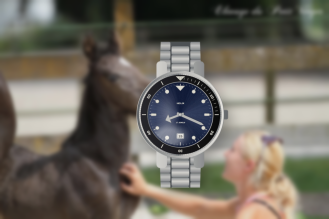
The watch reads h=8 m=19
